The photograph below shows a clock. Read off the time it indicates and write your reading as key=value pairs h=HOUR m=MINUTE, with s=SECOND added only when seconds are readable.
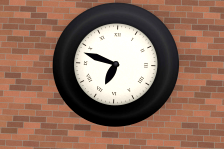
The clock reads h=6 m=48
